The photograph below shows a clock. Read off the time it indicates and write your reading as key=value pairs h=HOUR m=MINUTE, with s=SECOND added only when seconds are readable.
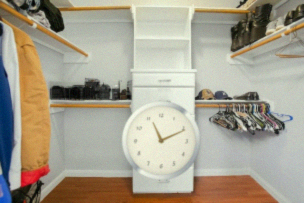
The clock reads h=11 m=11
